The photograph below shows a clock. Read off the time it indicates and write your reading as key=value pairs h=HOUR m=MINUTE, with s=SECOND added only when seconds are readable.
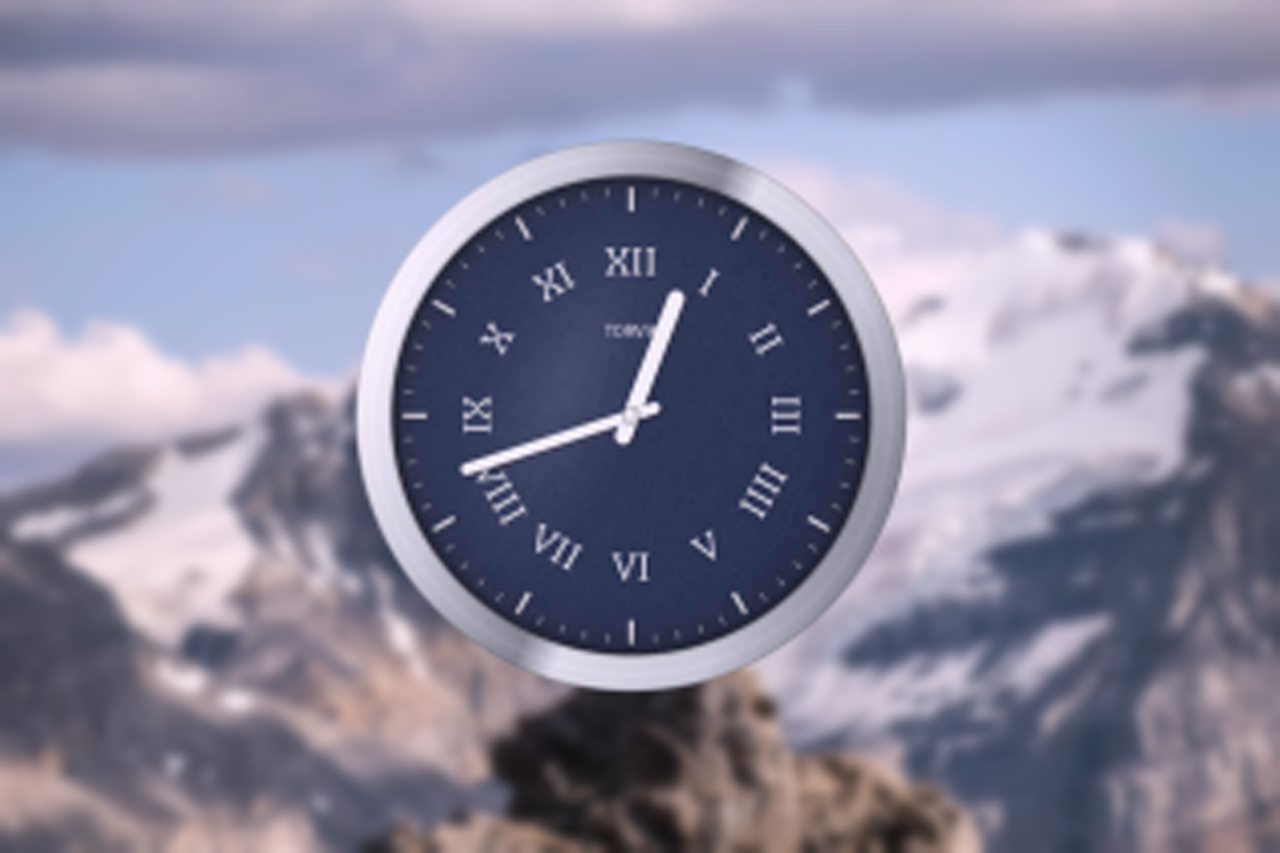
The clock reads h=12 m=42
